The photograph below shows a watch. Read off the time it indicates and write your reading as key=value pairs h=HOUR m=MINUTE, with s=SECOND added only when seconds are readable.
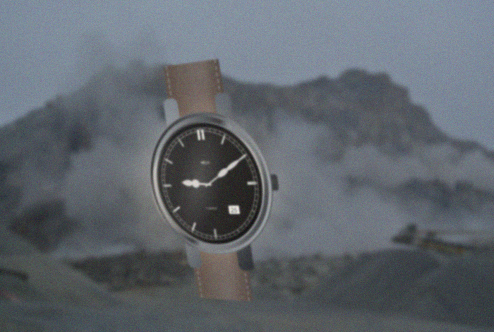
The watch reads h=9 m=10
